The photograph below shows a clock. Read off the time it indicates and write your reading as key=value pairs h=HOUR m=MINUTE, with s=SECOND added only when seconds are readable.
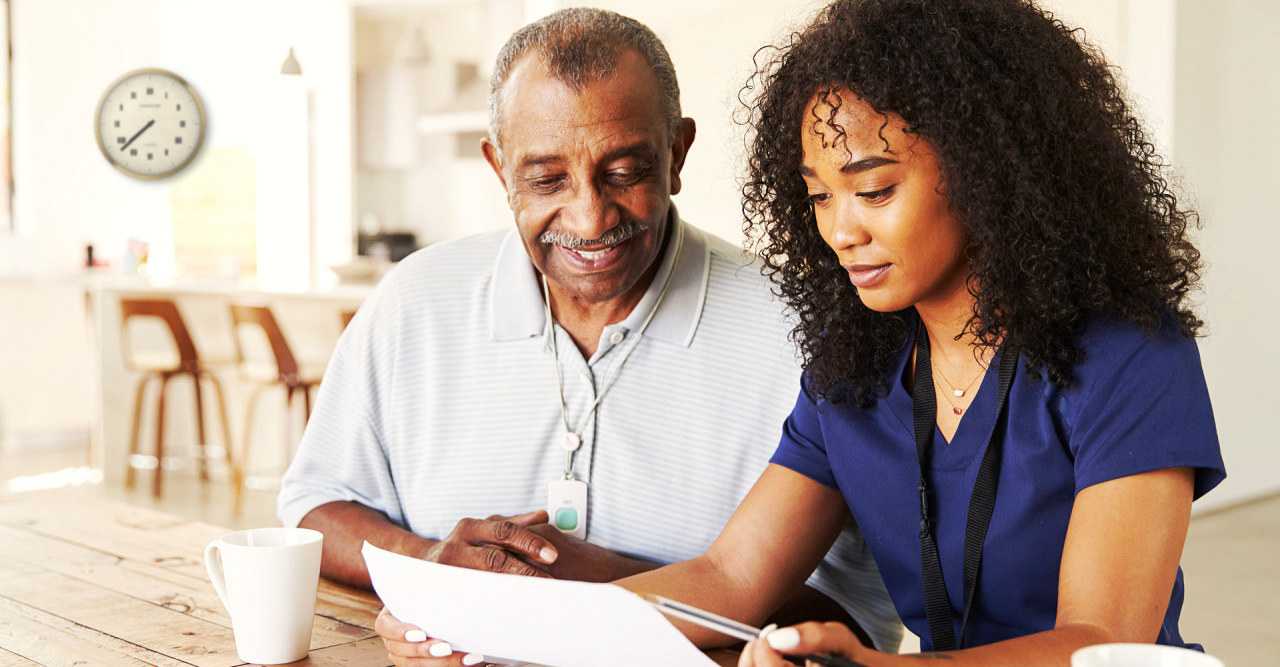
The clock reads h=7 m=38
